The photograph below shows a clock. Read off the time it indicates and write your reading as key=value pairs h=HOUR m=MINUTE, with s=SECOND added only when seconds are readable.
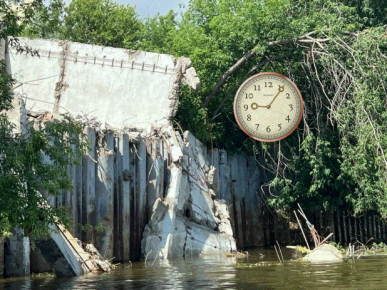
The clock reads h=9 m=6
